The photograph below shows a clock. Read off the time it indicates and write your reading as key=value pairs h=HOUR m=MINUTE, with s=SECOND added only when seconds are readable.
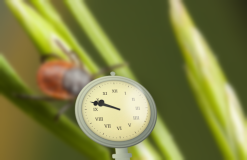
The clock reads h=9 m=48
